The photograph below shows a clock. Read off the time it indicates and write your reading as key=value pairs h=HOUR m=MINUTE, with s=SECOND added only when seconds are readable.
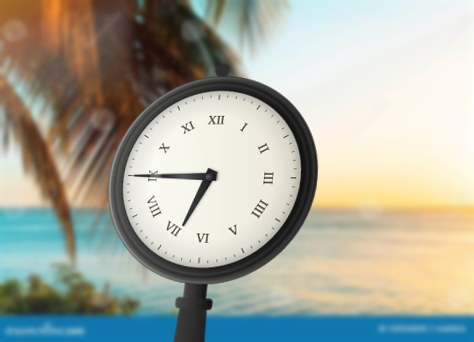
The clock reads h=6 m=45
